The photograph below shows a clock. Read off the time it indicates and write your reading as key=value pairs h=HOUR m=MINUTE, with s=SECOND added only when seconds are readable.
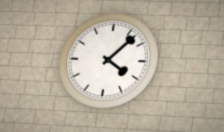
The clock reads h=4 m=7
